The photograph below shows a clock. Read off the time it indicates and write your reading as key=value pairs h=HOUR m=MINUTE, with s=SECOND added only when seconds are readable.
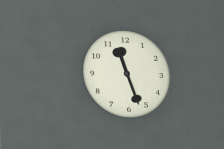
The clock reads h=11 m=27
